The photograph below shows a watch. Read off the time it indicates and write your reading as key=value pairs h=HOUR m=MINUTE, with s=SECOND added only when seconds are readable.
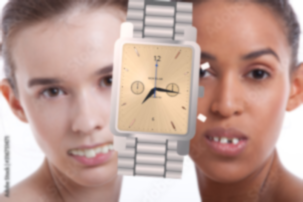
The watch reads h=7 m=16
